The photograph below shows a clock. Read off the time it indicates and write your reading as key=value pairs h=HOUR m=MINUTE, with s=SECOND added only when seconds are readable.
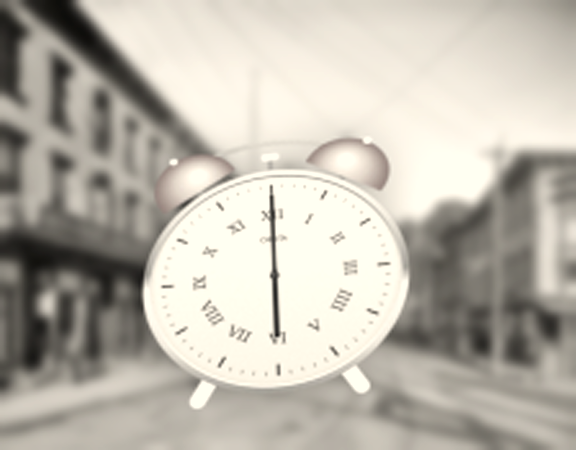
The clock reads h=6 m=0
